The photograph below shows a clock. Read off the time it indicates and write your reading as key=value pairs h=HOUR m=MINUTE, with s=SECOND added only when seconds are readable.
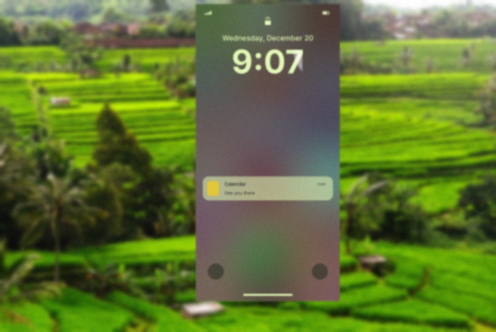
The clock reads h=9 m=7
